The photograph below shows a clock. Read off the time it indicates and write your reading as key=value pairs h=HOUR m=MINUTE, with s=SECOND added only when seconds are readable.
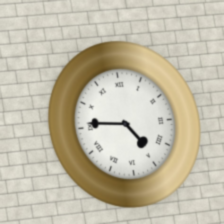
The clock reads h=4 m=46
